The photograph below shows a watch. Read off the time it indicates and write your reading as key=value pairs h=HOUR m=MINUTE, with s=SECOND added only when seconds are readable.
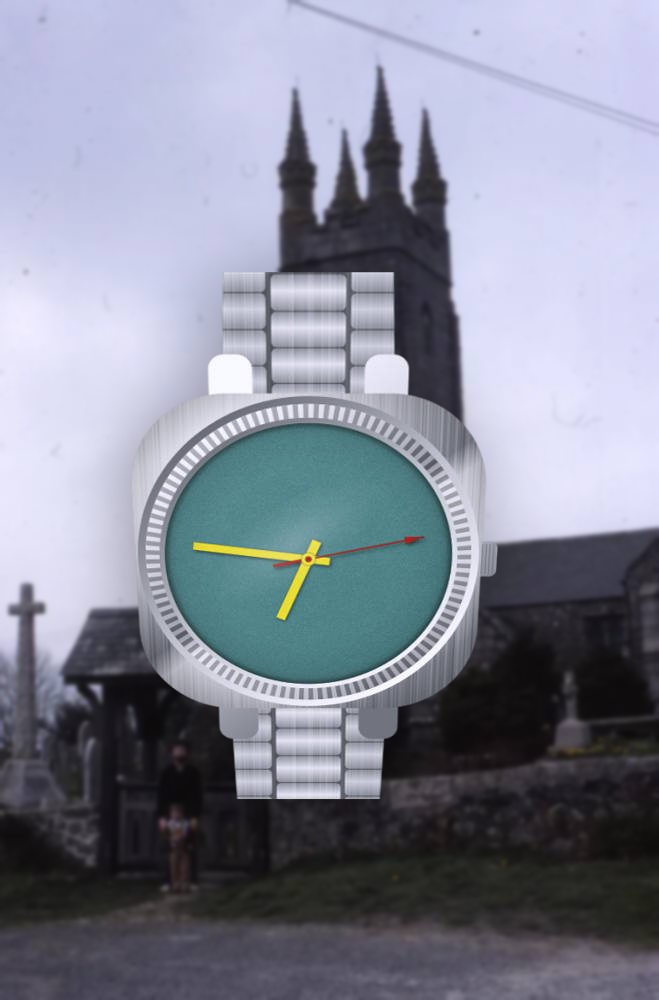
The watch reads h=6 m=46 s=13
